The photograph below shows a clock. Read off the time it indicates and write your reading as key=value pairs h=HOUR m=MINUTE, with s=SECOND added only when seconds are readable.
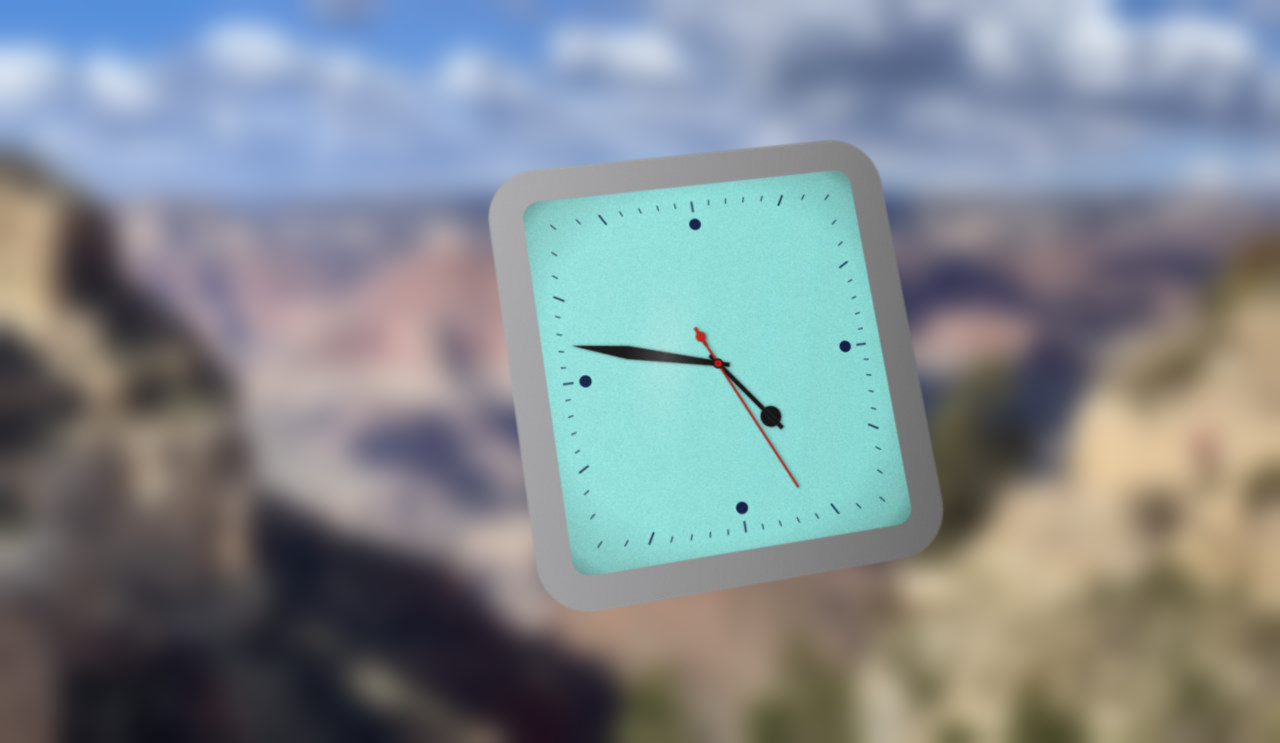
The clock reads h=4 m=47 s=26
